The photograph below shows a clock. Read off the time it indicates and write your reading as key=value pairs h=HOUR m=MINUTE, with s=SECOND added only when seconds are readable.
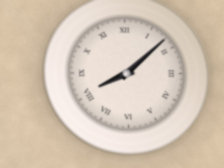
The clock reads h=8 m=8
